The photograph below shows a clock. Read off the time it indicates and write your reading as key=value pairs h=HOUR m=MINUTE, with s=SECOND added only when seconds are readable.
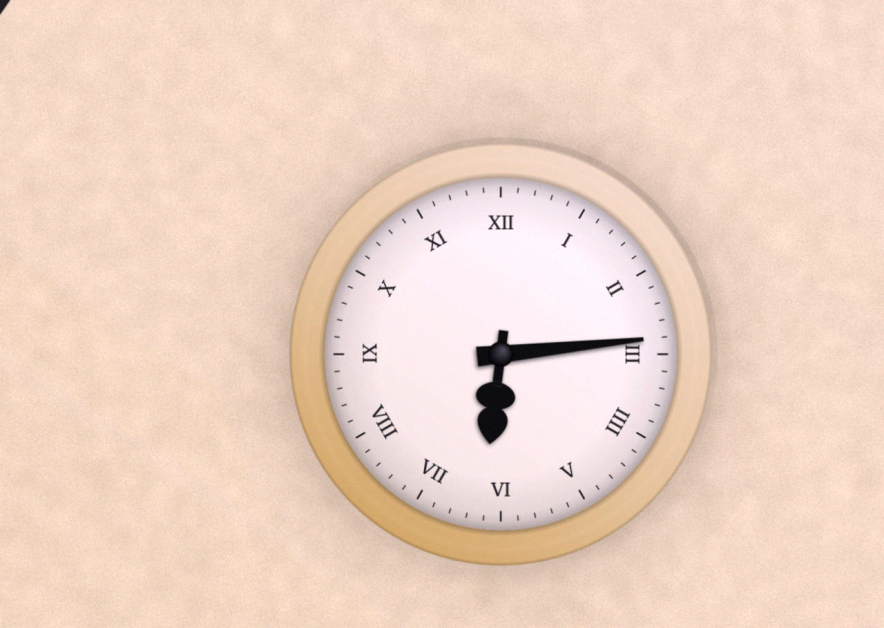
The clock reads h=6 m=14
